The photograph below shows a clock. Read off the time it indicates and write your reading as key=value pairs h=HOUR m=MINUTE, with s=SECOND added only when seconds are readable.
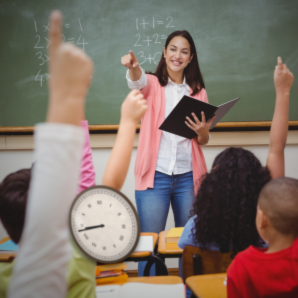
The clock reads h=8 m=43
